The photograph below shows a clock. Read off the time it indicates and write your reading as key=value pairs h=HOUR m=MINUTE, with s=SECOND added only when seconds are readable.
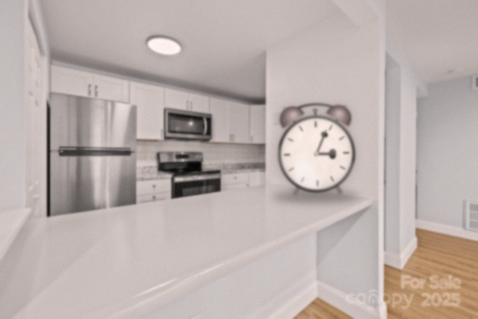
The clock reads h=3 m=4
